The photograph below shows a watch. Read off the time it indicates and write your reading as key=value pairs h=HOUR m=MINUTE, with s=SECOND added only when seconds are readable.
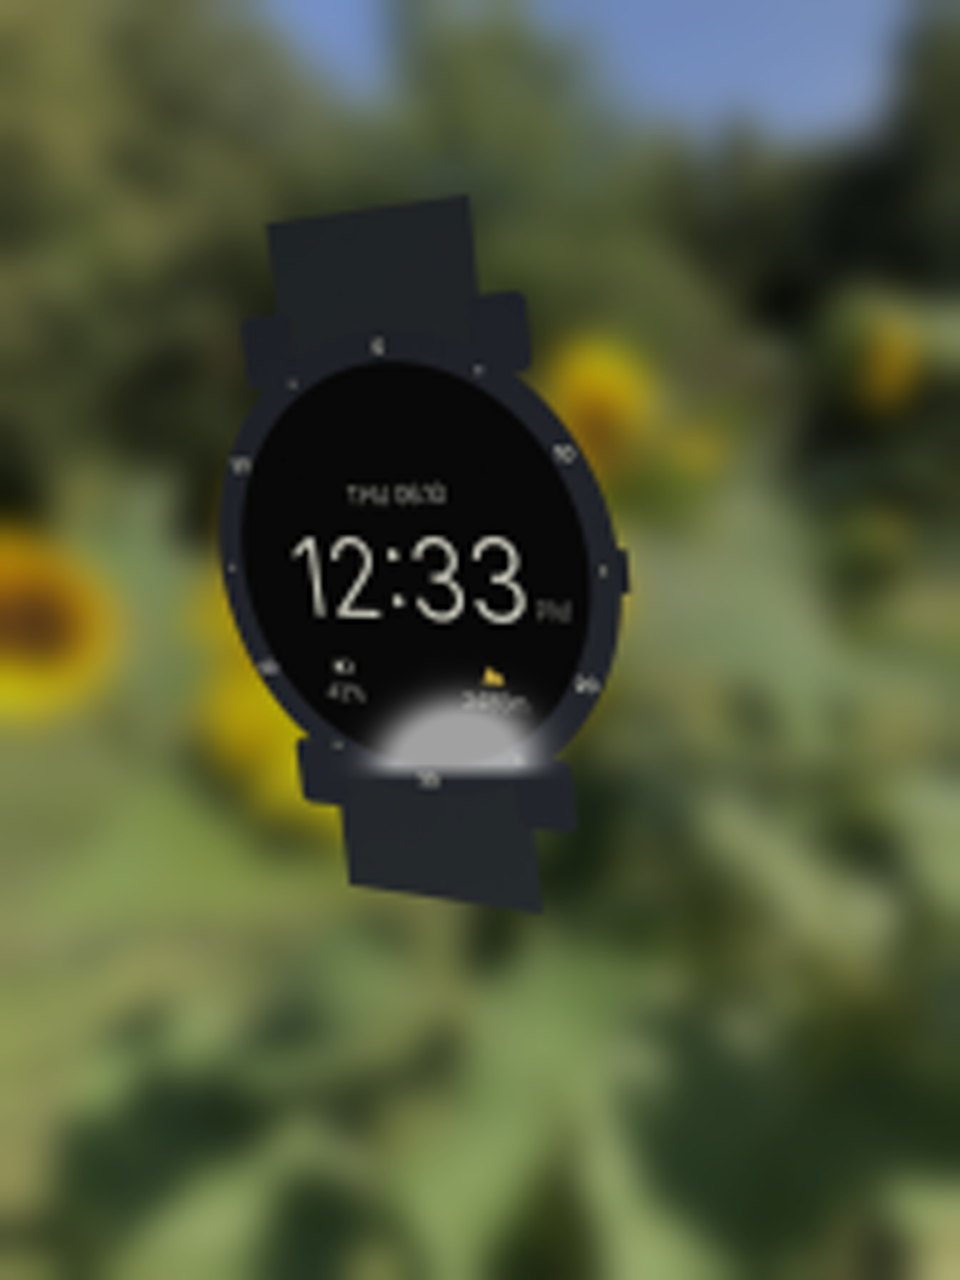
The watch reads h=12 m=33
